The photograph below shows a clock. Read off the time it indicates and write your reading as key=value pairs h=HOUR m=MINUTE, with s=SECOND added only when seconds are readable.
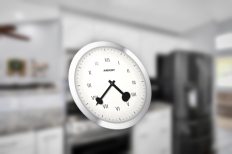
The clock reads h=4 m=38
